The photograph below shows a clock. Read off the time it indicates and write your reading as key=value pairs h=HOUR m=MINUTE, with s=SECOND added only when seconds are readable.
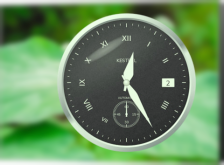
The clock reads h=12 m=25
